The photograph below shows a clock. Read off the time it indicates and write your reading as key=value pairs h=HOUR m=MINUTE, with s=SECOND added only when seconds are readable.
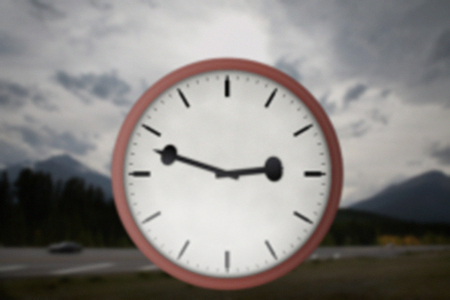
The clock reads h=2 m=48
